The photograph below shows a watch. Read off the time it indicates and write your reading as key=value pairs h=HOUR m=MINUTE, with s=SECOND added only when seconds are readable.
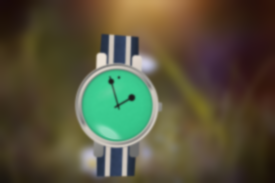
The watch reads h=1 m=57
